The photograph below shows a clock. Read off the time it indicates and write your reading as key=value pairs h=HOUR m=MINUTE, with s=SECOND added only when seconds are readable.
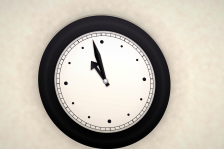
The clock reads h=10 m=58
